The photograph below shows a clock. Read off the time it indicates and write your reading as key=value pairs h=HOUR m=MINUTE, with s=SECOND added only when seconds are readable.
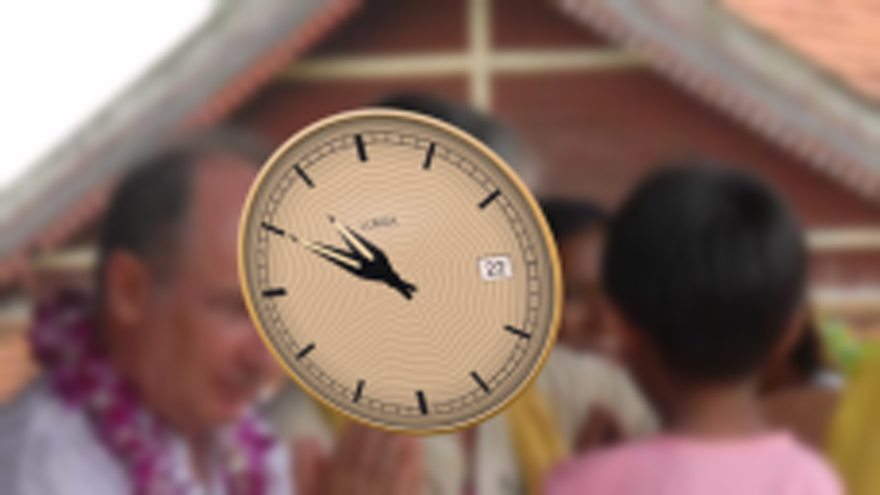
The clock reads h=10 m=50
